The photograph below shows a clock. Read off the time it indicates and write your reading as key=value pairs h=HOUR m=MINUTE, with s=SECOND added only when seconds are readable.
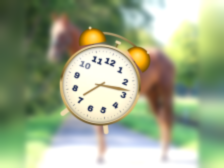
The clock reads h=7 m=13
